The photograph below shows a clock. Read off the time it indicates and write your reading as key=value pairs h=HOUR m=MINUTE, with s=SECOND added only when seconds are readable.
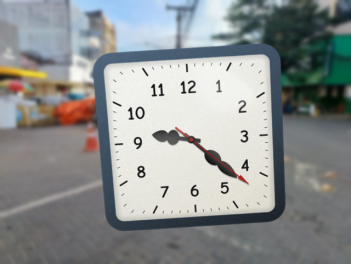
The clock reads h=9 m=22 s=22
